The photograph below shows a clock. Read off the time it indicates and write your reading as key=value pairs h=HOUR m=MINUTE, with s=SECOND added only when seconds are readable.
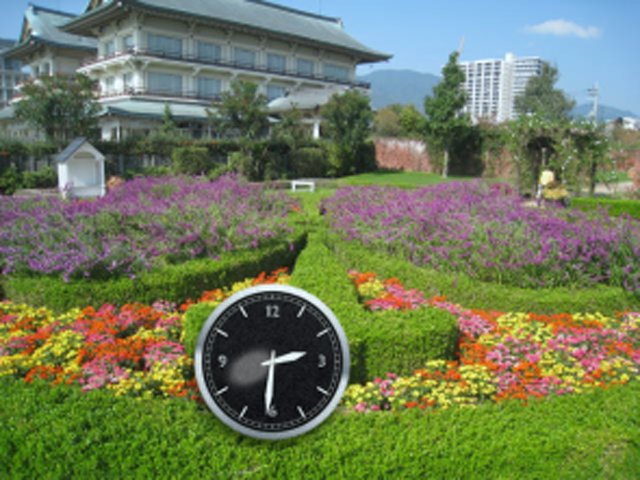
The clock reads h=2 m=31
